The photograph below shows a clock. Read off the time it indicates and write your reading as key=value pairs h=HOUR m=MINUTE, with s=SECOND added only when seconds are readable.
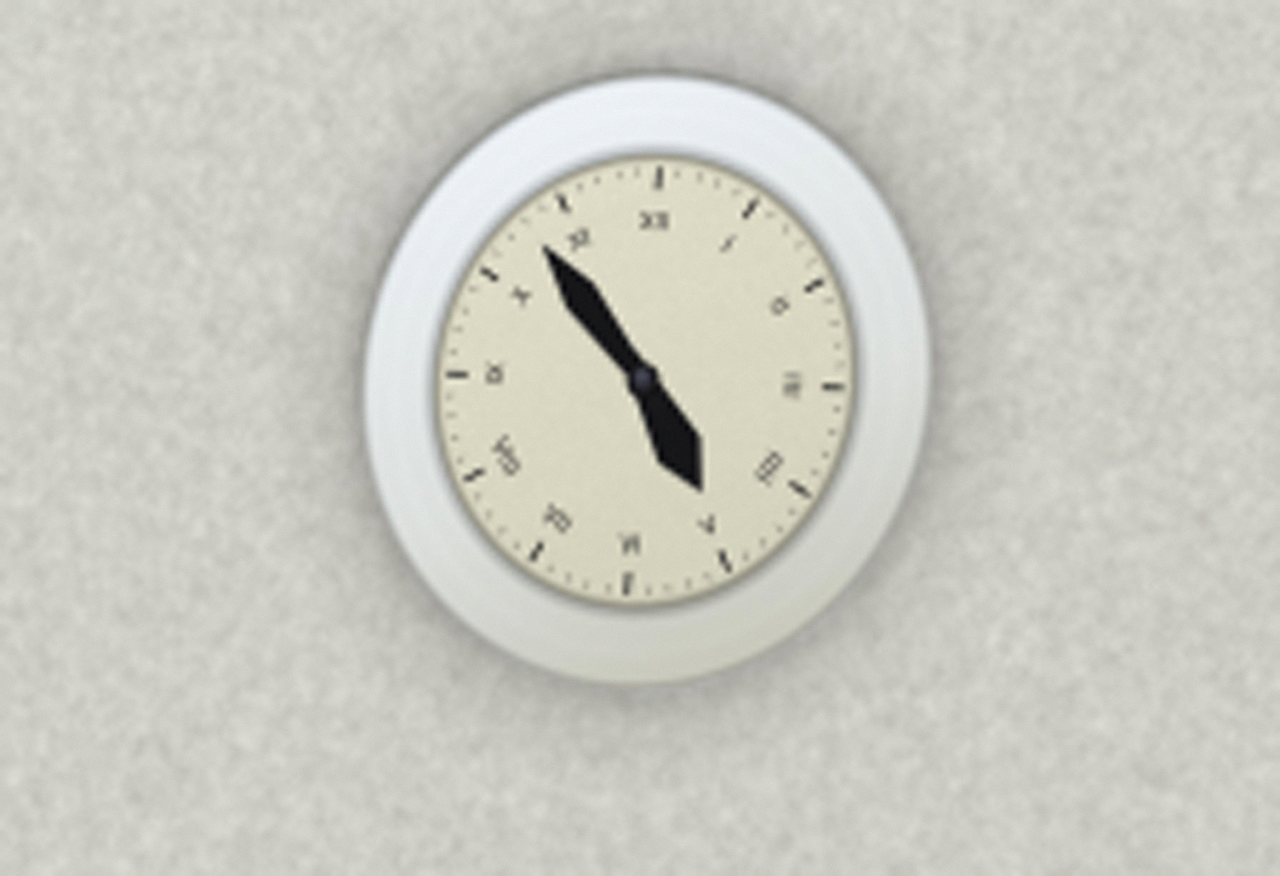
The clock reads h=4 m=53
